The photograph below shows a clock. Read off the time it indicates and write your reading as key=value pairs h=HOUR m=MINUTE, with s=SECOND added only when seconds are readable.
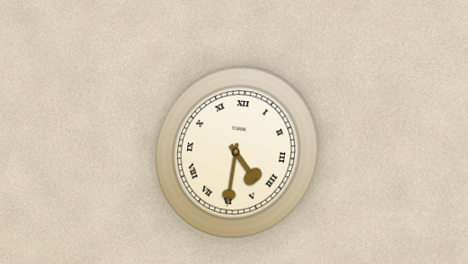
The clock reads h=4 m=30
